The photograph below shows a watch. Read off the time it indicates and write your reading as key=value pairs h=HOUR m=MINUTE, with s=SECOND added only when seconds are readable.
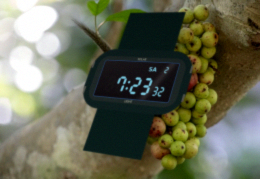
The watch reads h=7 m=23
